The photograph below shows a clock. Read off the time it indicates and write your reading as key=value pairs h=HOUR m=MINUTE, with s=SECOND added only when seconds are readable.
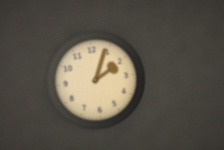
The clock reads h=2 m=4
